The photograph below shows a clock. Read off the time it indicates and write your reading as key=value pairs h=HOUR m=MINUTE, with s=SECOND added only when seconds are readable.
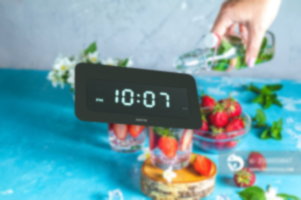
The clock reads h=10 m=7
